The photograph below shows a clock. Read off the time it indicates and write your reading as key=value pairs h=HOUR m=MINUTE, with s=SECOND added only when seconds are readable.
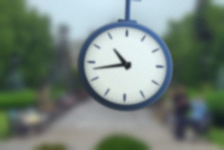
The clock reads h=10 m=43
